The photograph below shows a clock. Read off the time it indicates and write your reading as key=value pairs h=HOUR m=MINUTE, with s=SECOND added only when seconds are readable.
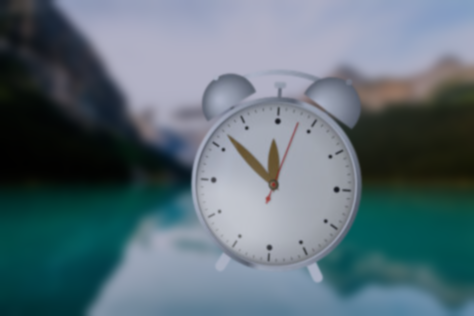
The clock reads h=11 m=52 s=3
